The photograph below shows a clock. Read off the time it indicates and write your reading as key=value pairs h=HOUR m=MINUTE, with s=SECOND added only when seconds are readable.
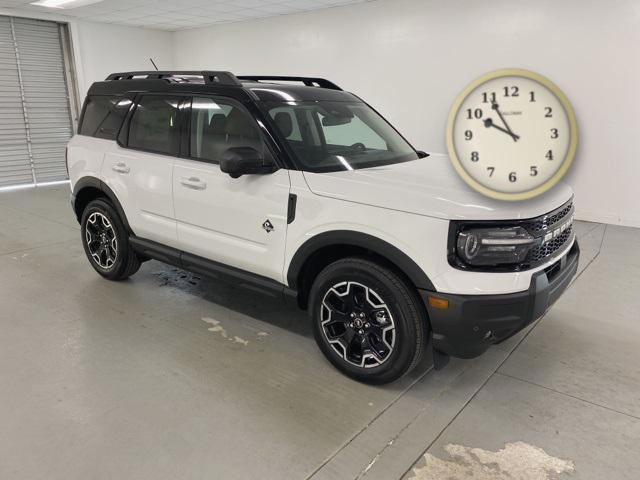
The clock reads h=9 m=55
